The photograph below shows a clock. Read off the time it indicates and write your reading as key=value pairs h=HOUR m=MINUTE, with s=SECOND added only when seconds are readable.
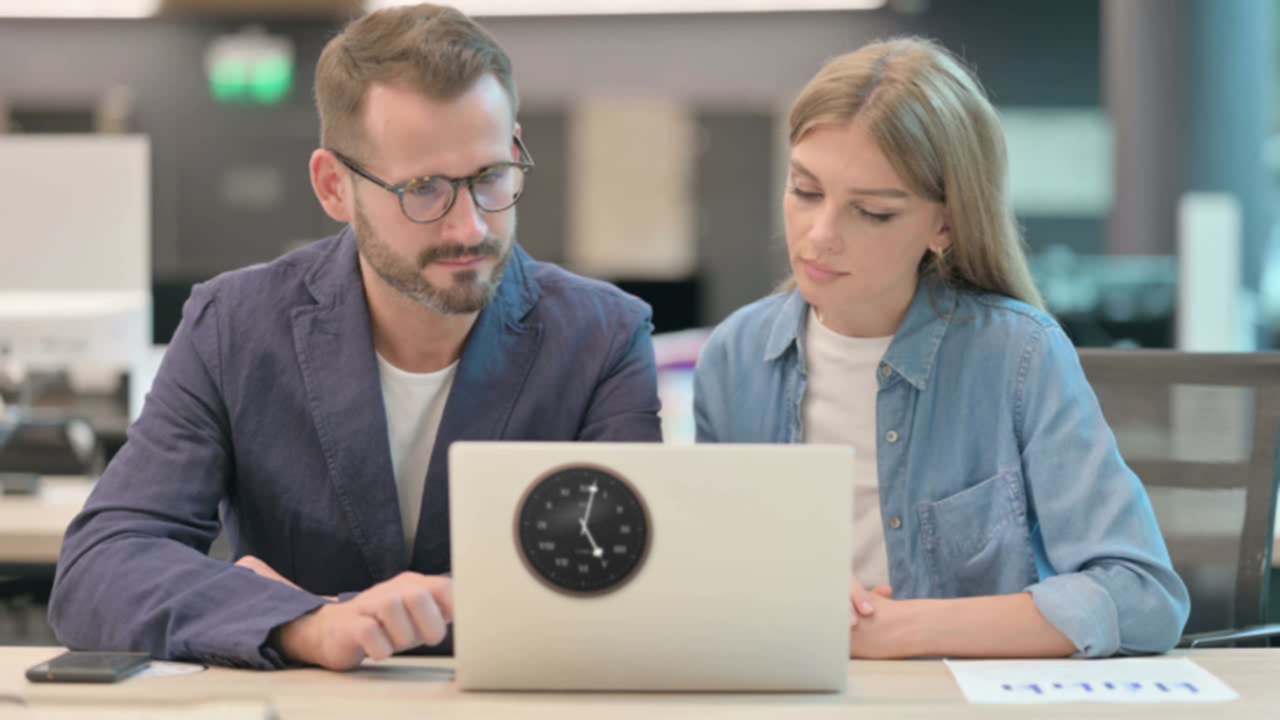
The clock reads h=5 m=2
